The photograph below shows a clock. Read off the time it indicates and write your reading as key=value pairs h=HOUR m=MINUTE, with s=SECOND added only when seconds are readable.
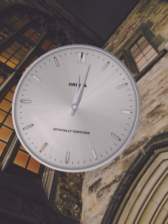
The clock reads h=12 m=2
